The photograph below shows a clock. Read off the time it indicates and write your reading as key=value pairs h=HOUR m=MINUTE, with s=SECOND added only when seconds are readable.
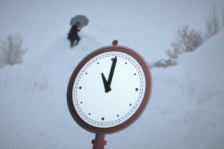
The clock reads h=11 m=1
